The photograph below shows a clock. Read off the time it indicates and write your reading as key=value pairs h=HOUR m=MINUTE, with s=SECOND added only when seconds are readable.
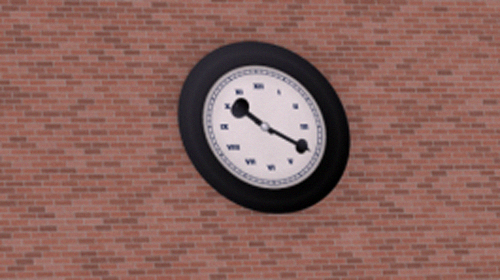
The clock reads h=10 m=20
